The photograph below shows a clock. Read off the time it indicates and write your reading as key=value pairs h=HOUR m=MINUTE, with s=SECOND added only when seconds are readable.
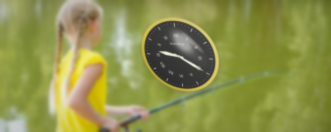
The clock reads h=9 m=20
